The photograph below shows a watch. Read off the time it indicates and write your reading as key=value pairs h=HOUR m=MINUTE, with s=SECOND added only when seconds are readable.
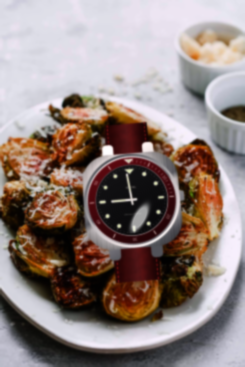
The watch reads h=8 m=59
